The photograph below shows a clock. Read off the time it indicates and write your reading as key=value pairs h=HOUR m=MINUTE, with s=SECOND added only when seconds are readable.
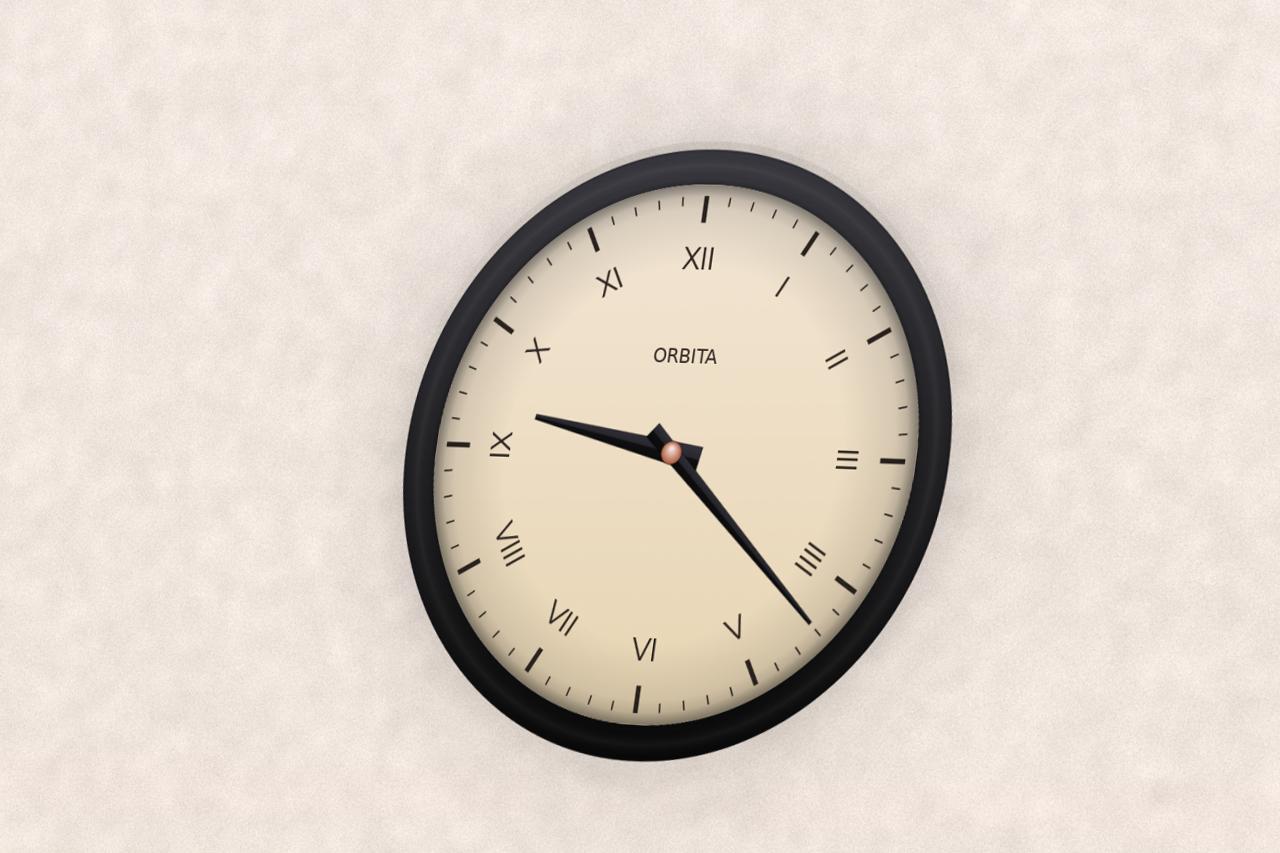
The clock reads h=9 m=22
